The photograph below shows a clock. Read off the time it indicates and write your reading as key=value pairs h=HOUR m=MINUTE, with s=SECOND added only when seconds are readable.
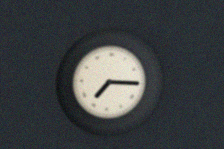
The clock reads h=7 m=15
